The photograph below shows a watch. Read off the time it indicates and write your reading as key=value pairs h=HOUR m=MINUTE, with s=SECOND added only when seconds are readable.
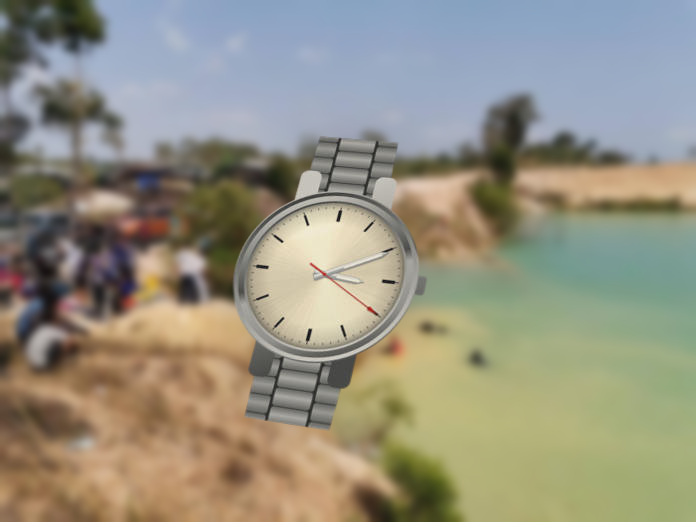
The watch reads h=3 m=10 s=20
